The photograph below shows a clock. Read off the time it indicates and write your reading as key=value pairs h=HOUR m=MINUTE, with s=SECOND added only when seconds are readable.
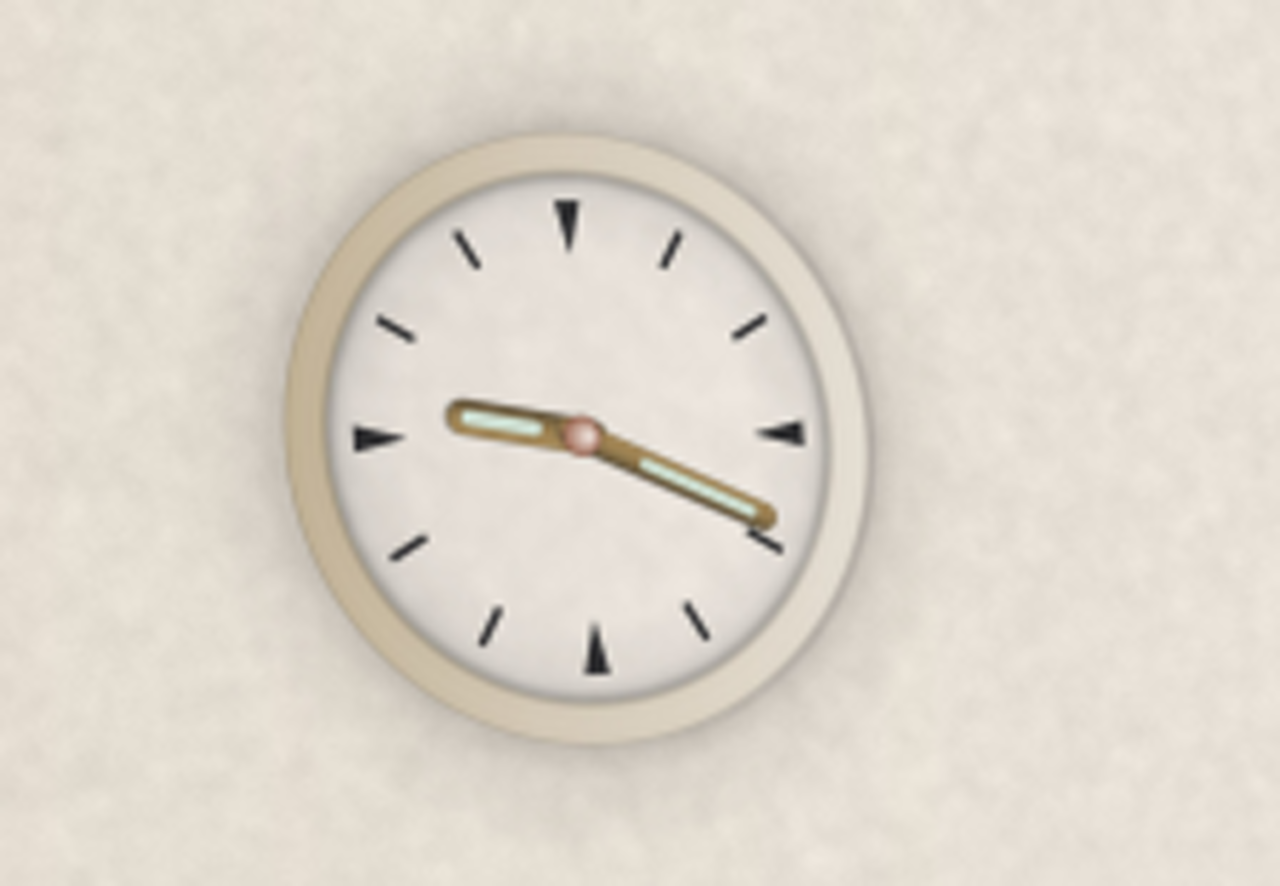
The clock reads h=9 m=19
